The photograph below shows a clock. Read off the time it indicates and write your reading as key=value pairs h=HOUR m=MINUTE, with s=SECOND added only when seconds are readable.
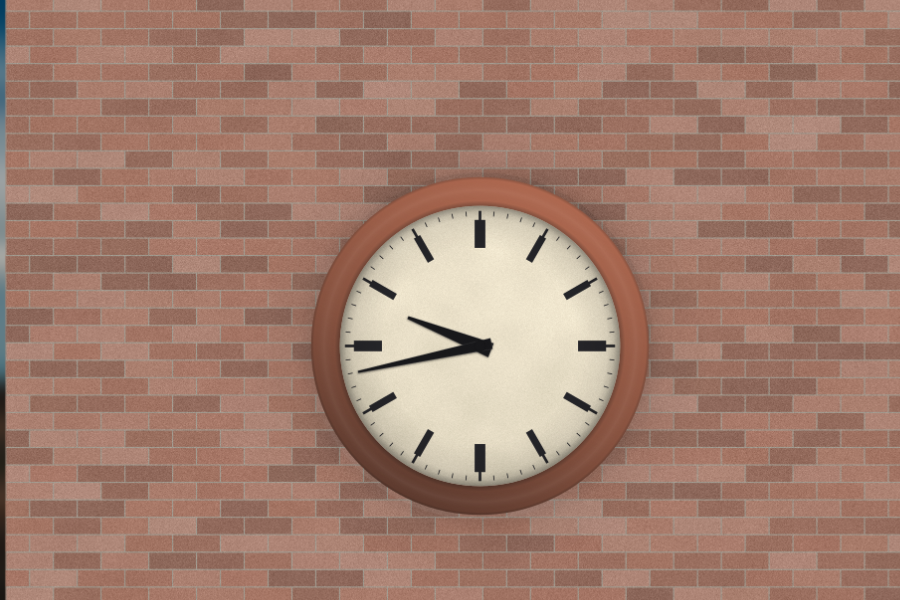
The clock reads h=9 m=43
